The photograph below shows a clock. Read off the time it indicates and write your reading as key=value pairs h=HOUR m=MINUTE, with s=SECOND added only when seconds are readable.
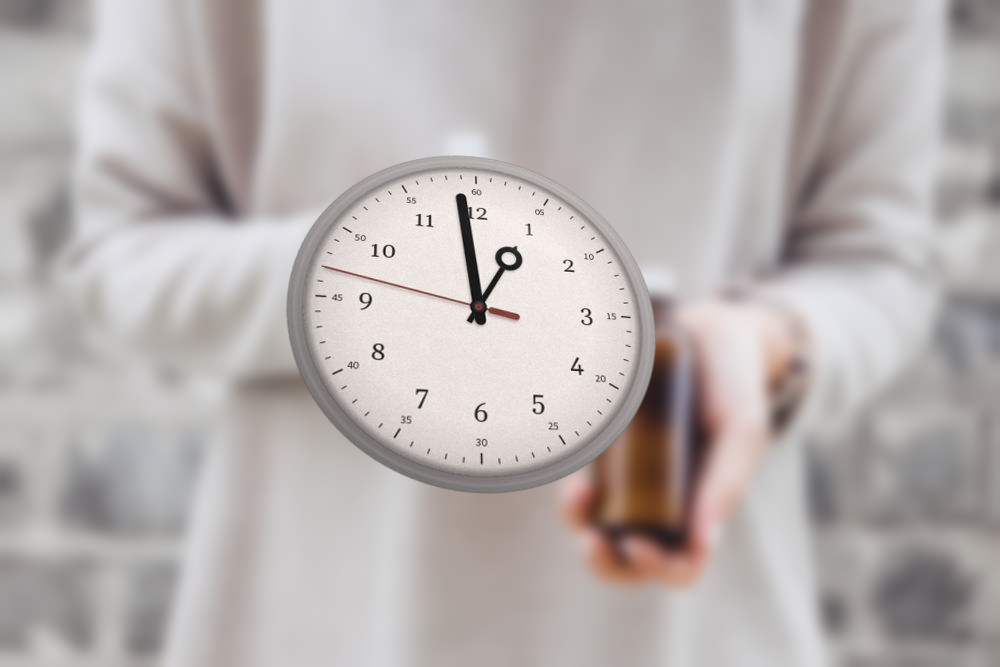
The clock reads h=12 m=58 s=47
